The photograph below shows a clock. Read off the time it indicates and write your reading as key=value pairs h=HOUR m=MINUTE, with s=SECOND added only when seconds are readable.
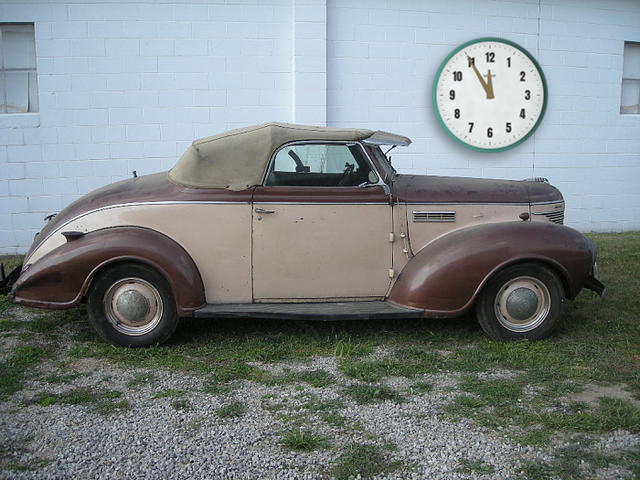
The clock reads h=11 m=55
